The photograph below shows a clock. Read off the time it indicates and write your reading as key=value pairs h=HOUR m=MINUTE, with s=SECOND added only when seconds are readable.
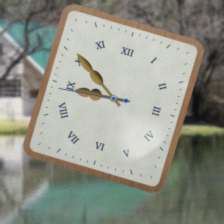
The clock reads h=8 m=50 s=44
